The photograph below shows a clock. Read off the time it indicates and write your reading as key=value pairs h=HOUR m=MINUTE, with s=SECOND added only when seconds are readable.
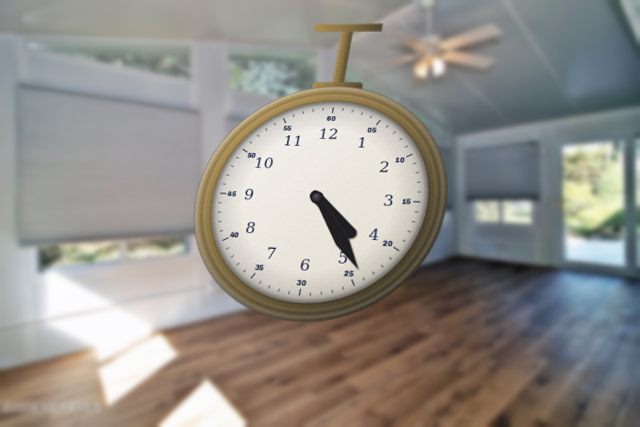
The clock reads h=4 m=24
